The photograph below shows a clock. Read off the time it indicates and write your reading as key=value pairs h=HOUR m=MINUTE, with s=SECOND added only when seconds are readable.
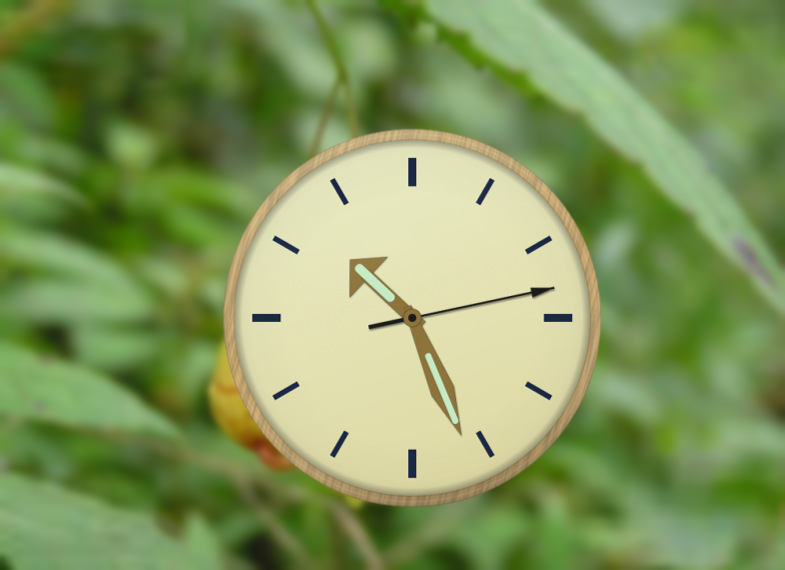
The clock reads h=10 m=26 s=13
